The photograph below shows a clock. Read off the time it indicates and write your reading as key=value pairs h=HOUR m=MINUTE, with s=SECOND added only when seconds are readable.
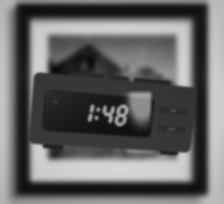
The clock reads h=1 m=48
